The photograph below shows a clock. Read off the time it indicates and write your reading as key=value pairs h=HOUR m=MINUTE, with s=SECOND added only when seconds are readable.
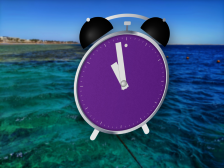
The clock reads h=10 m=58
